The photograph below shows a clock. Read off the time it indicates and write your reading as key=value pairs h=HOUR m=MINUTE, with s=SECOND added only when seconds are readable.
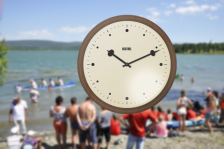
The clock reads h=10 m=11
